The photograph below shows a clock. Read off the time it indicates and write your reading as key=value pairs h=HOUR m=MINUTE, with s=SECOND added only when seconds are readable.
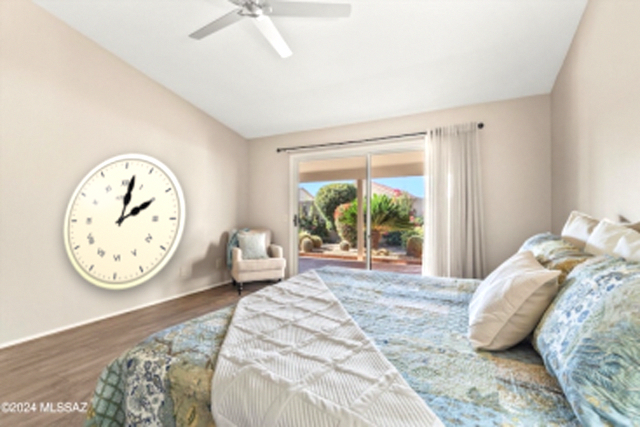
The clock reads h=2 m=2
